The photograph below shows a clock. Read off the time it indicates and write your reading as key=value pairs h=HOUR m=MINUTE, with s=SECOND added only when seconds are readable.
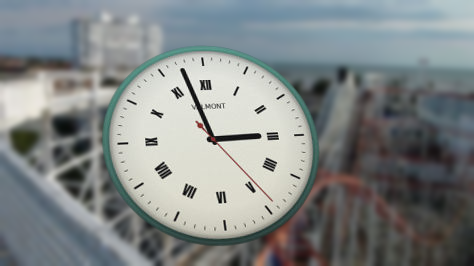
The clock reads h=2 m=57 s=24
